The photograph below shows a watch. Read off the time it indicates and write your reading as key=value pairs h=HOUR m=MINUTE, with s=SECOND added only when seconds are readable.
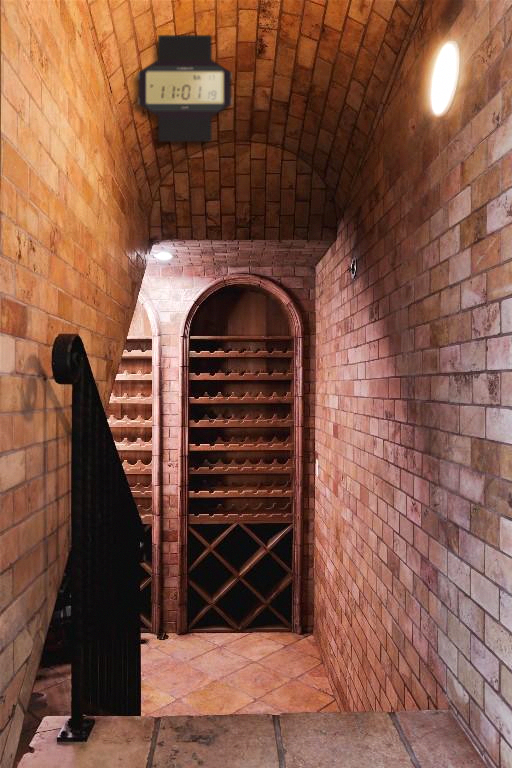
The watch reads h=11 m=1
